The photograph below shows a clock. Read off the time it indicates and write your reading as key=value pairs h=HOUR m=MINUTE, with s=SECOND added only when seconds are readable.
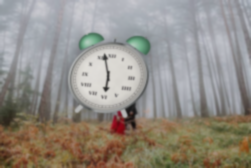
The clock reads h=5 m=57
